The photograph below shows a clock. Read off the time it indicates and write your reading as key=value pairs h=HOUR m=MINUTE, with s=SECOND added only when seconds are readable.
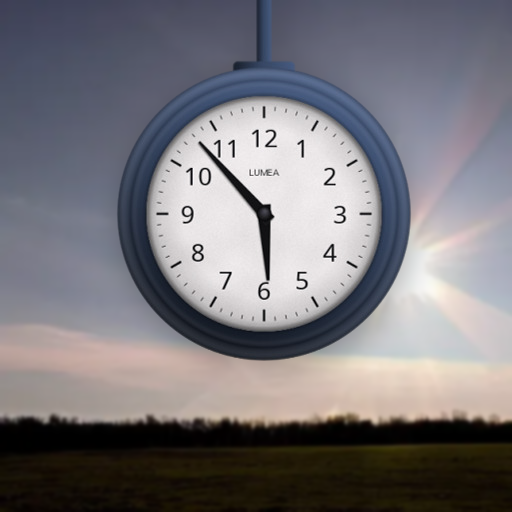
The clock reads h=5 m=53
